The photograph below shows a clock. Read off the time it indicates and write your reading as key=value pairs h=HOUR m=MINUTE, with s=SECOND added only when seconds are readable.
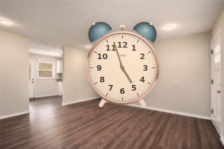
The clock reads h=4 m=57
